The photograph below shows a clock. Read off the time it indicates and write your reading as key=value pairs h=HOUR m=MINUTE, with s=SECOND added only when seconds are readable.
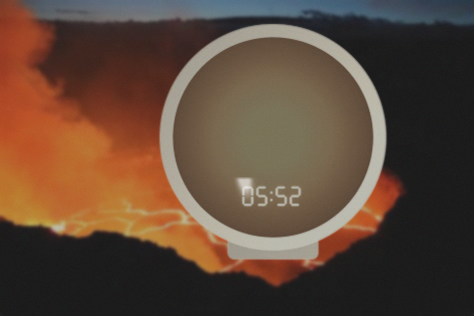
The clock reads h=5 m=52
